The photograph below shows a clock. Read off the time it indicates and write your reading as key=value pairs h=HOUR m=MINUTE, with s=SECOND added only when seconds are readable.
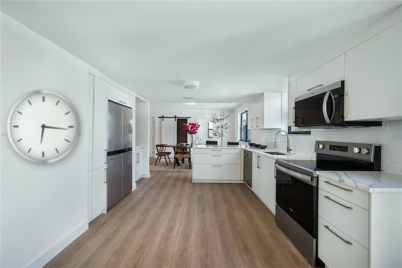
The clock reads h=6 m=16
